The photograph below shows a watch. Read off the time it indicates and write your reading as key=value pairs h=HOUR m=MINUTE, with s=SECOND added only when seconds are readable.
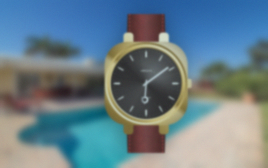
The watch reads h=6 m=9
